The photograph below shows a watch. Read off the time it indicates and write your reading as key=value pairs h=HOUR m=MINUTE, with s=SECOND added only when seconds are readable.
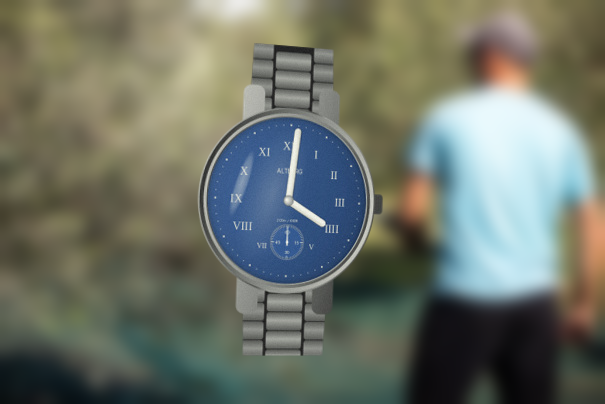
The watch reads h=4 m=1
